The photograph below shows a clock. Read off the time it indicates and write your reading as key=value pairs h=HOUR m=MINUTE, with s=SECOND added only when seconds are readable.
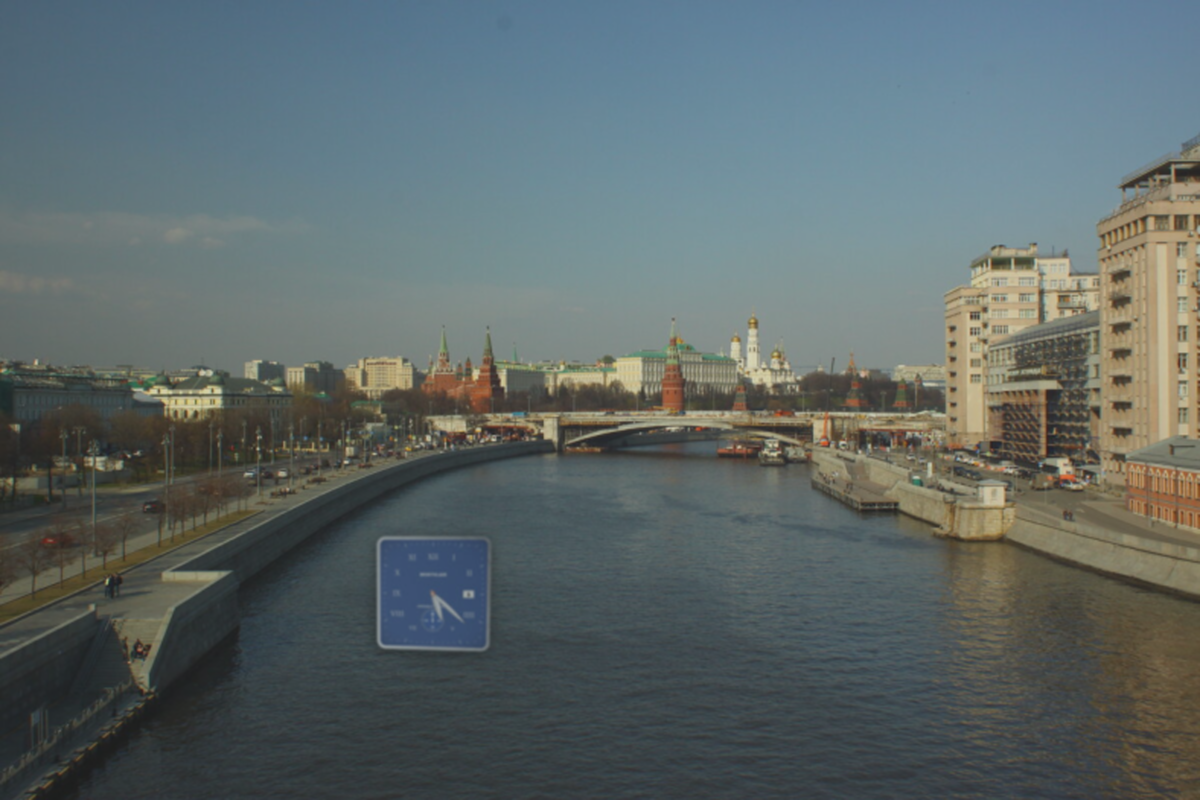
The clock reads h=5 m=22
